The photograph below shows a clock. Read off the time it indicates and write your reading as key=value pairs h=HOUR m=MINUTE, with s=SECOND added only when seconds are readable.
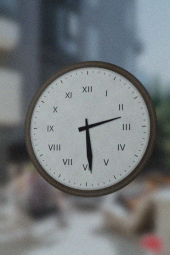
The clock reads h=2 m=29
